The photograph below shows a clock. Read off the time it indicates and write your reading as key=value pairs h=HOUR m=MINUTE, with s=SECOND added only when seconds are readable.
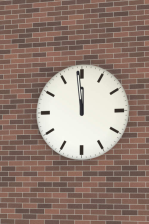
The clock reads h=11 m=59
